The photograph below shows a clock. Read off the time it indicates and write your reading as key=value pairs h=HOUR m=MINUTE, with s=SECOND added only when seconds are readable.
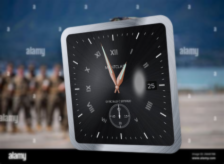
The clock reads h=12 m=57
